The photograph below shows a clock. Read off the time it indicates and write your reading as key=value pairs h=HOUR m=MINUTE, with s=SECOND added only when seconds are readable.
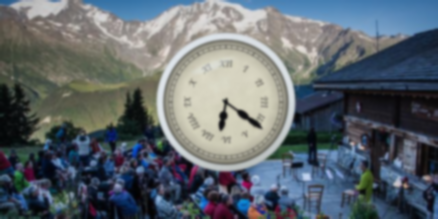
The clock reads h=6 m=21
